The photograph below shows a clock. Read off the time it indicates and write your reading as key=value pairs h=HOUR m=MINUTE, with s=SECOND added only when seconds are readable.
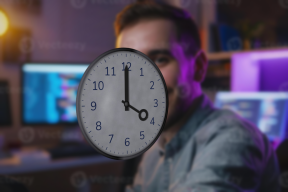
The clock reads h=4 m=0
